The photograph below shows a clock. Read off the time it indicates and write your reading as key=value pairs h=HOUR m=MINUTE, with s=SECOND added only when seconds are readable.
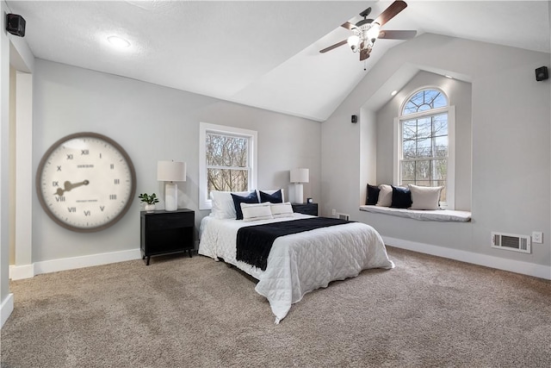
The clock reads h=8 m=42
